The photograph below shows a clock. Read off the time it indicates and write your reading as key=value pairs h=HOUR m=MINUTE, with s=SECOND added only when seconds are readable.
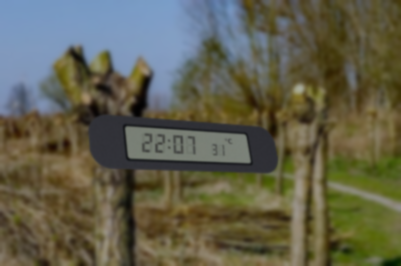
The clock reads h=22 m=7
